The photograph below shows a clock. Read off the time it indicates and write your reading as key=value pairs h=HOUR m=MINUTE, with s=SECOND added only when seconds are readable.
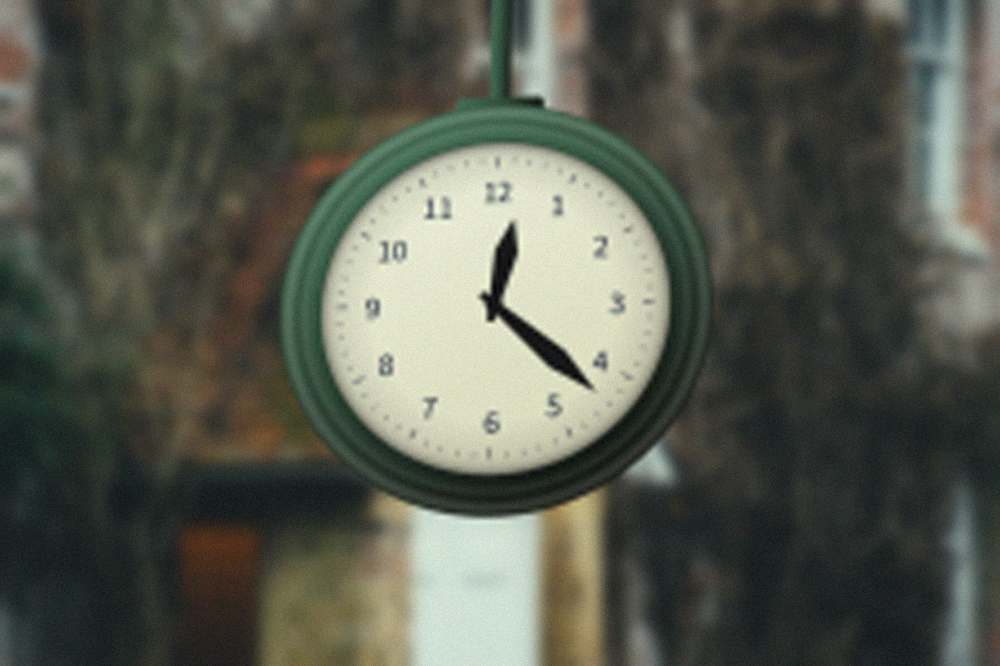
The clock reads h=12 m=22
